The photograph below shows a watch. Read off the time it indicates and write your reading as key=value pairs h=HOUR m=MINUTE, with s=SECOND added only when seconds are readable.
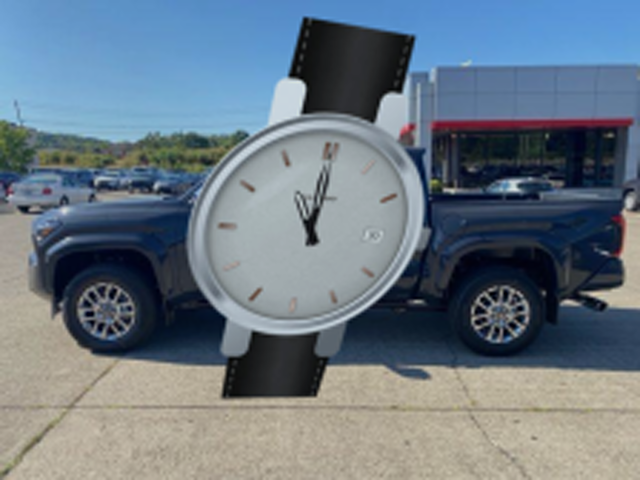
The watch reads h=11 m=0
